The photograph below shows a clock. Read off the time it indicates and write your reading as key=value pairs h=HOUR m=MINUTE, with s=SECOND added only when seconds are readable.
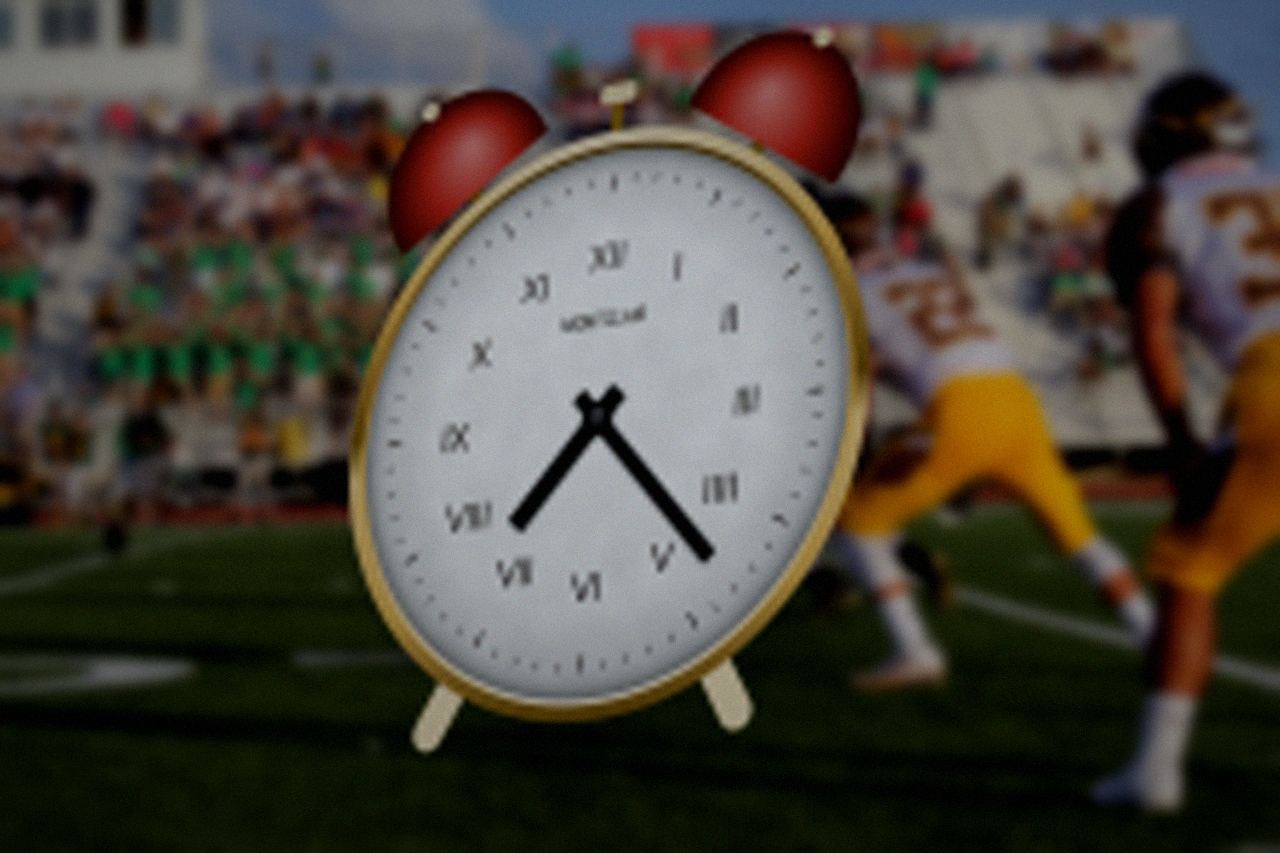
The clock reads h=7 m=23
